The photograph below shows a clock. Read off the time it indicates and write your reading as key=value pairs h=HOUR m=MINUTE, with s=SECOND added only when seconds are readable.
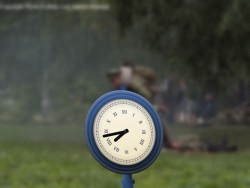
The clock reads h=7 m=43
